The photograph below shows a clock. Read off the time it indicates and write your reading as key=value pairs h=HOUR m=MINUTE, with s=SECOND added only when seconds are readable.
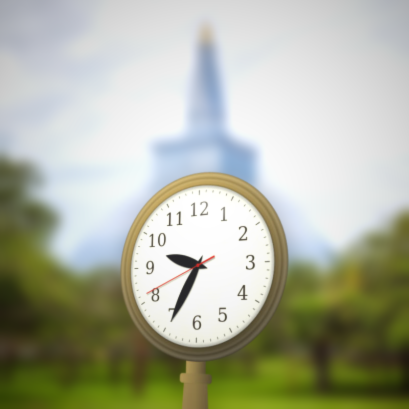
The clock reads h=9 m=34 s=41
